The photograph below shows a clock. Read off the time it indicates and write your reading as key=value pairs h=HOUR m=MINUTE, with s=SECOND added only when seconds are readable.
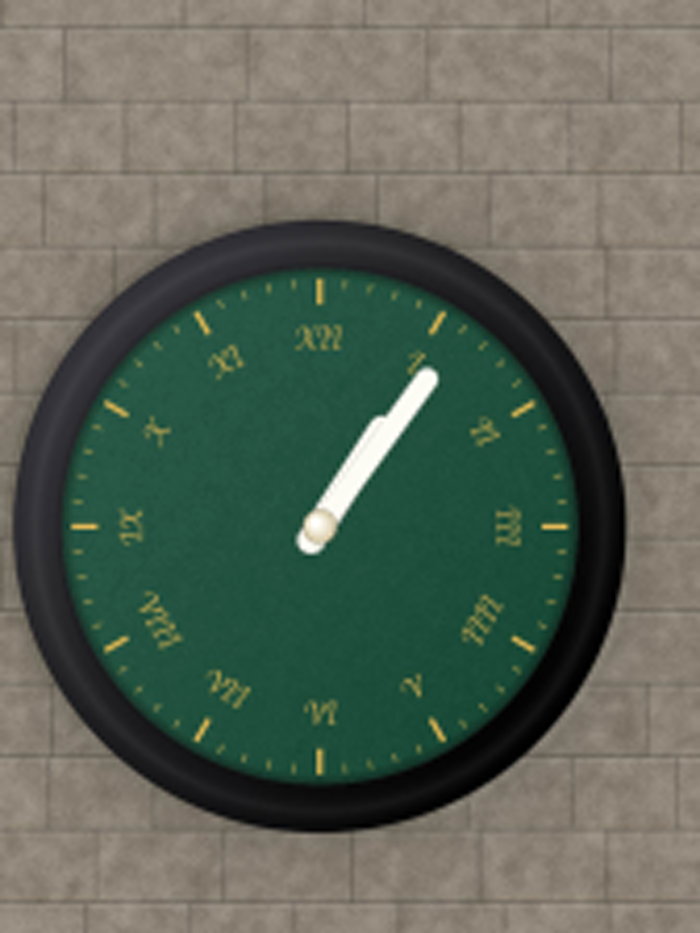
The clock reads h=1 m=6
